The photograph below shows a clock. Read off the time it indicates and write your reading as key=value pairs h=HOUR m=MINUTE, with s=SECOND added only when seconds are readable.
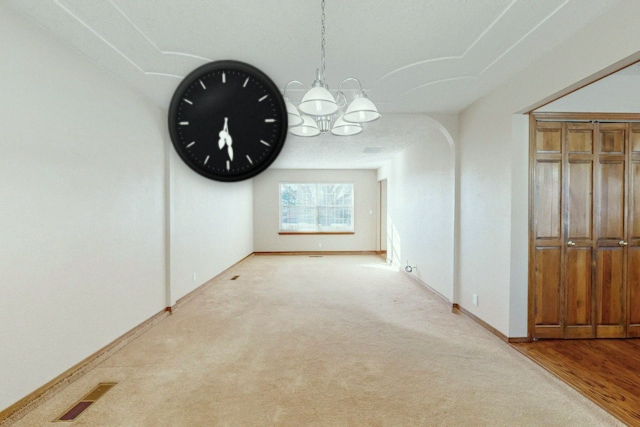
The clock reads h=6 m=29
